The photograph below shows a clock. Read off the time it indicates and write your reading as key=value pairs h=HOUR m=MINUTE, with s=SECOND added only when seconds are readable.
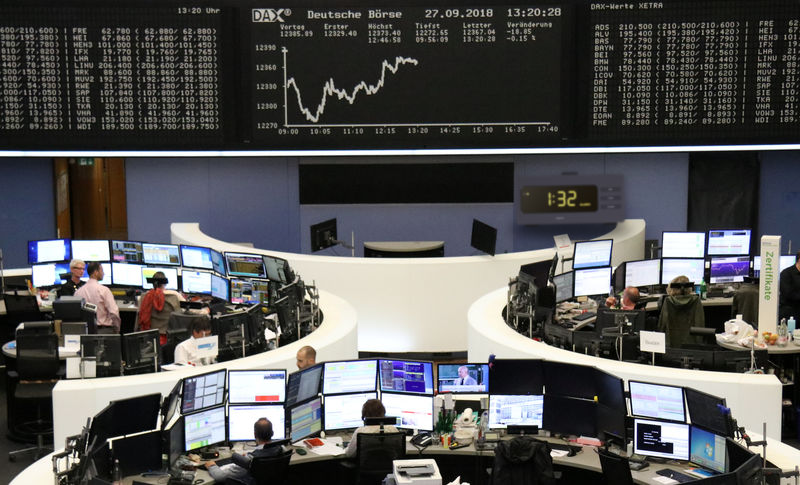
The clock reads h=1 m=32
